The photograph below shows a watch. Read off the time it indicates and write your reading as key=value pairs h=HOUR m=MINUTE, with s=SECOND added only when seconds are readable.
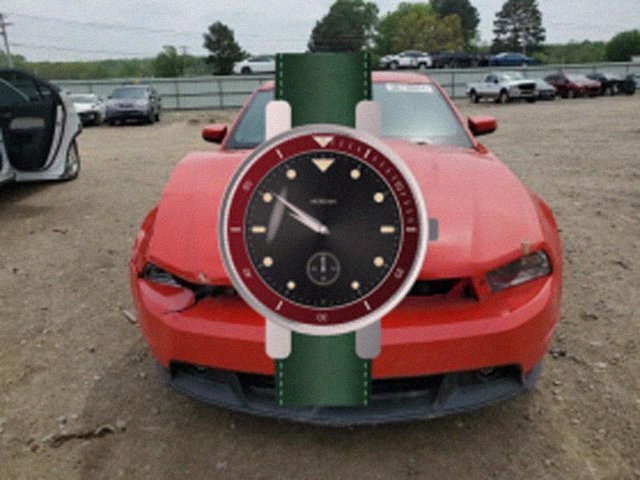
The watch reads h=9 m=51
